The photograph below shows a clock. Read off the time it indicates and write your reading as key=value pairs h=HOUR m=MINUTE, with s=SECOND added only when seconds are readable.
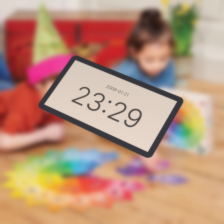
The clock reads h=23 m=29
